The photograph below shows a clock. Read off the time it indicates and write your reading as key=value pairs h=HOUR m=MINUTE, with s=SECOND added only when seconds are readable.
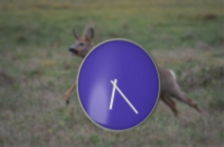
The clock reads h=6 m=23
